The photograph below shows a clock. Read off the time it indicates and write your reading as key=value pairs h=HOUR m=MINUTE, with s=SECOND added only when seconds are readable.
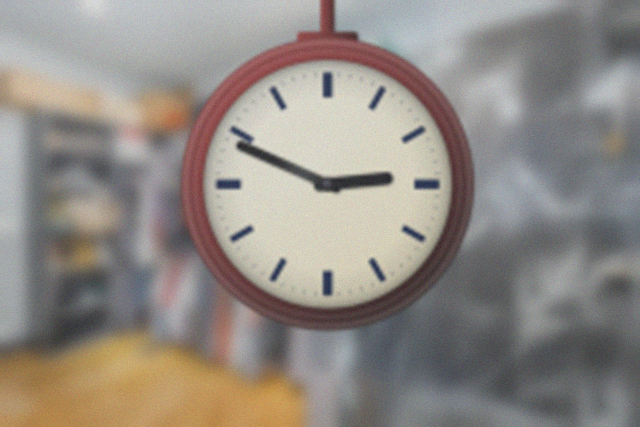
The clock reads h=2 m=49
